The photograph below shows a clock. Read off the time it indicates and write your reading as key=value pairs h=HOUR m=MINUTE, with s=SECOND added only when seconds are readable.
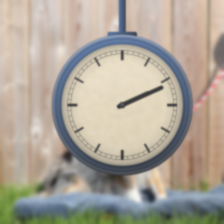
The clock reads h=2 m=11
